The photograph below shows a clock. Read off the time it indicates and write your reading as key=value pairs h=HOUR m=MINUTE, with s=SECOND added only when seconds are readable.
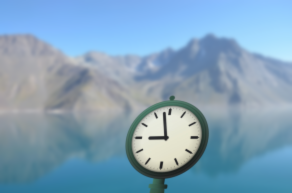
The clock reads h=8 m=58
